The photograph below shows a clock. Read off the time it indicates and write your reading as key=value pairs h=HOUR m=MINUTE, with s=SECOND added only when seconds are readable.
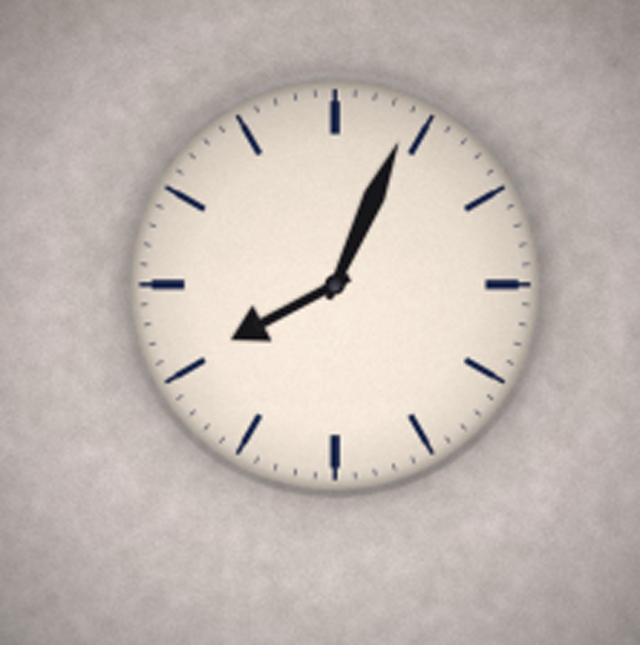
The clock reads h=8 m=4
